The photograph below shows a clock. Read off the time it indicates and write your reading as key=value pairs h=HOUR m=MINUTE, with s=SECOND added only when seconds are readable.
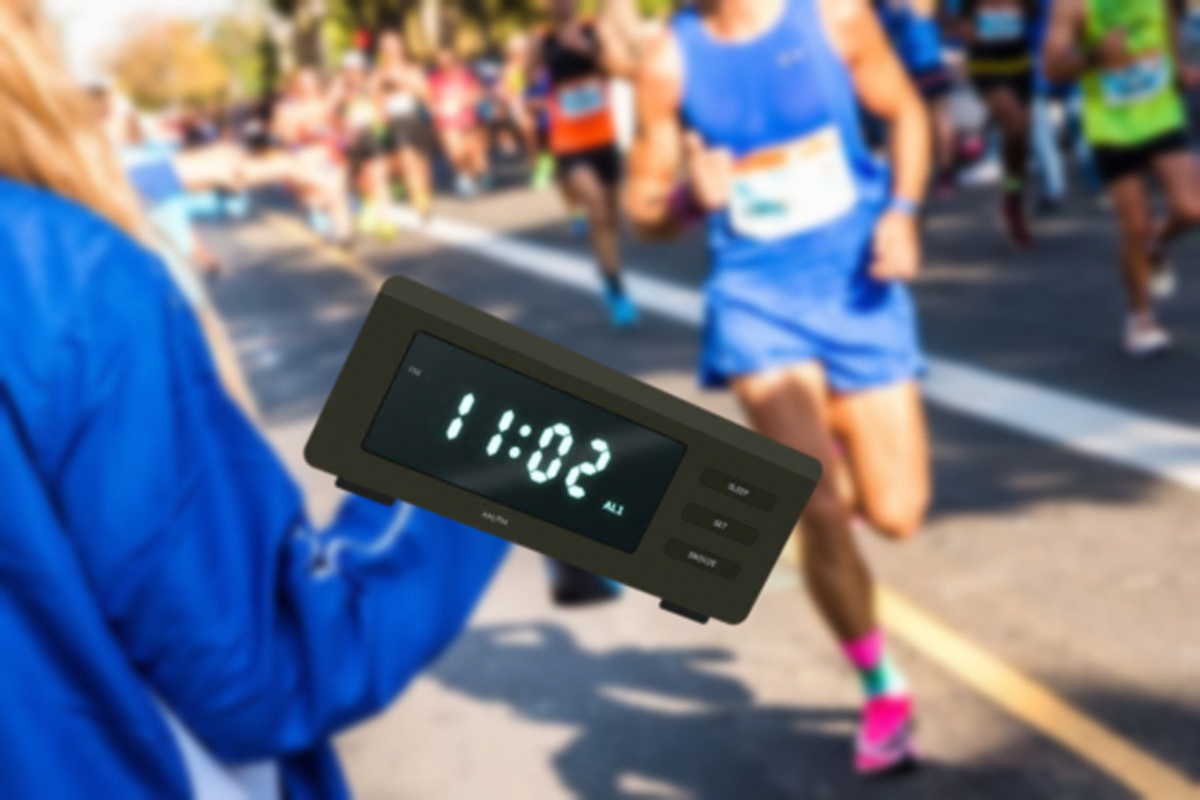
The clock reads h=11 m=2
